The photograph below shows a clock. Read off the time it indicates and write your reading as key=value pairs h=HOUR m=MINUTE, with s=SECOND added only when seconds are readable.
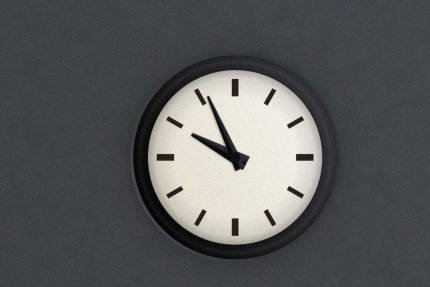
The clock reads h=9 m=56
